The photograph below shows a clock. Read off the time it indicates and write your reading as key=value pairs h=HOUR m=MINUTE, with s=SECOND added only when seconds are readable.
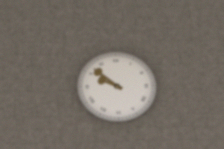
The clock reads h=9 m=52
